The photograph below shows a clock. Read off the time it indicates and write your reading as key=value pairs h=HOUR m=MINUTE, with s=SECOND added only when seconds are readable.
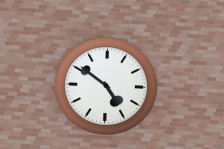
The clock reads h=4 m=51
